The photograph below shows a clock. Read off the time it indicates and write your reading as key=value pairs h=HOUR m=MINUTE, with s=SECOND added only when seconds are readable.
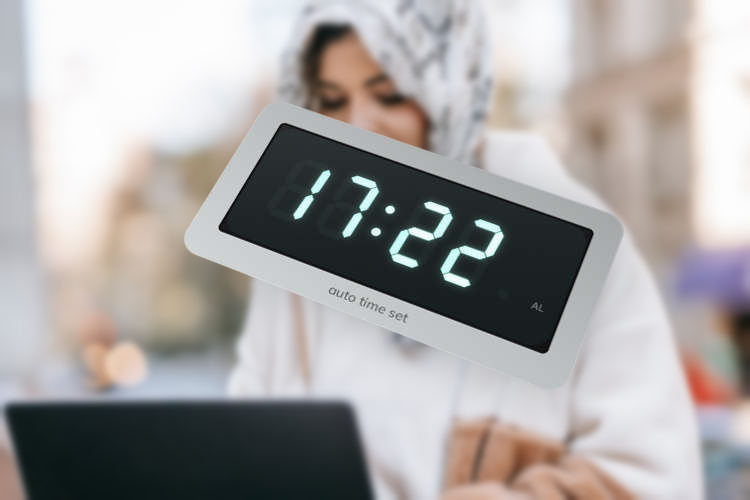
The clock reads h=17 m=22
